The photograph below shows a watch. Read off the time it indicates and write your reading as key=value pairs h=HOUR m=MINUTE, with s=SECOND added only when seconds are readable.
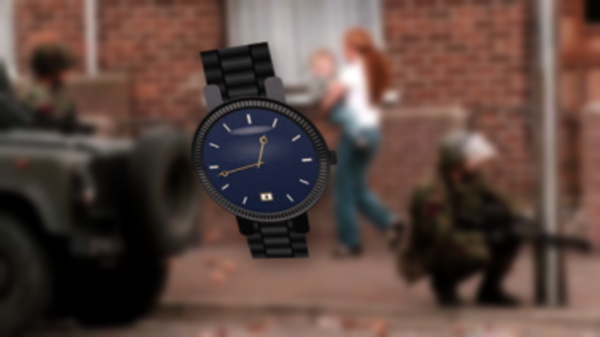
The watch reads h=12 m=43
